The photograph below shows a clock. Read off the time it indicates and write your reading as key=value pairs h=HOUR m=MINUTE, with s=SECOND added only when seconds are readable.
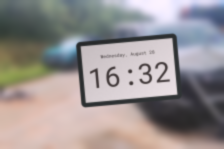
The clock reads h=16 m=32
